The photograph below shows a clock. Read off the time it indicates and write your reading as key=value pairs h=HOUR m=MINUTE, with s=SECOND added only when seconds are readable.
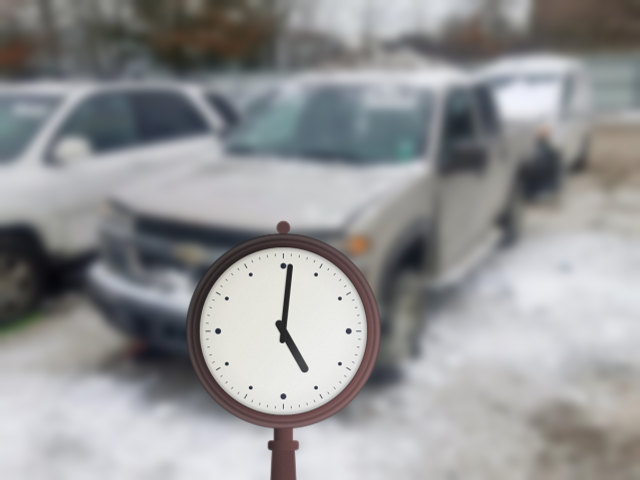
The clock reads h=5 m=1
